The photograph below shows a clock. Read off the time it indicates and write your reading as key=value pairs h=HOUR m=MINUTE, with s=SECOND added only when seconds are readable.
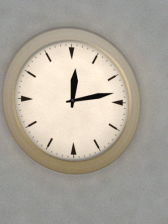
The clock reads h=12 m=13
